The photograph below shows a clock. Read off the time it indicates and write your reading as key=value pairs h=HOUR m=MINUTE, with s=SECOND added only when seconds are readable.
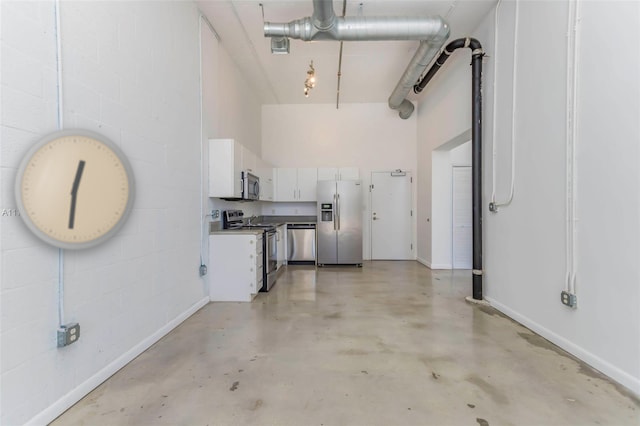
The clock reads h=12 m=31
